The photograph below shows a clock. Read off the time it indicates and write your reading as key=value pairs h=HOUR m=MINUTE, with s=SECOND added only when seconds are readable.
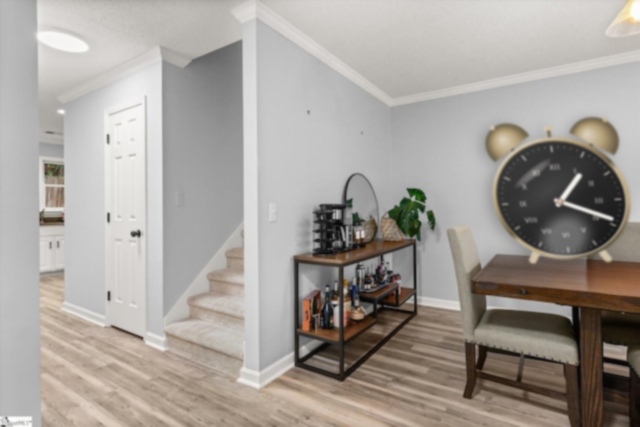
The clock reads h=1 m=19
